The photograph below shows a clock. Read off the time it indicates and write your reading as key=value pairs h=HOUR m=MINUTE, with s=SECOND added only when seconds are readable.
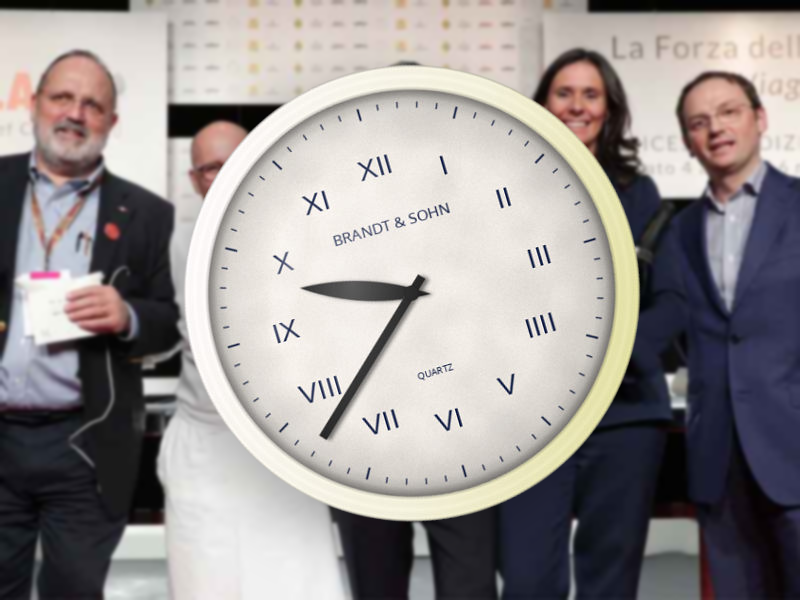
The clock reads h=9 m=38
